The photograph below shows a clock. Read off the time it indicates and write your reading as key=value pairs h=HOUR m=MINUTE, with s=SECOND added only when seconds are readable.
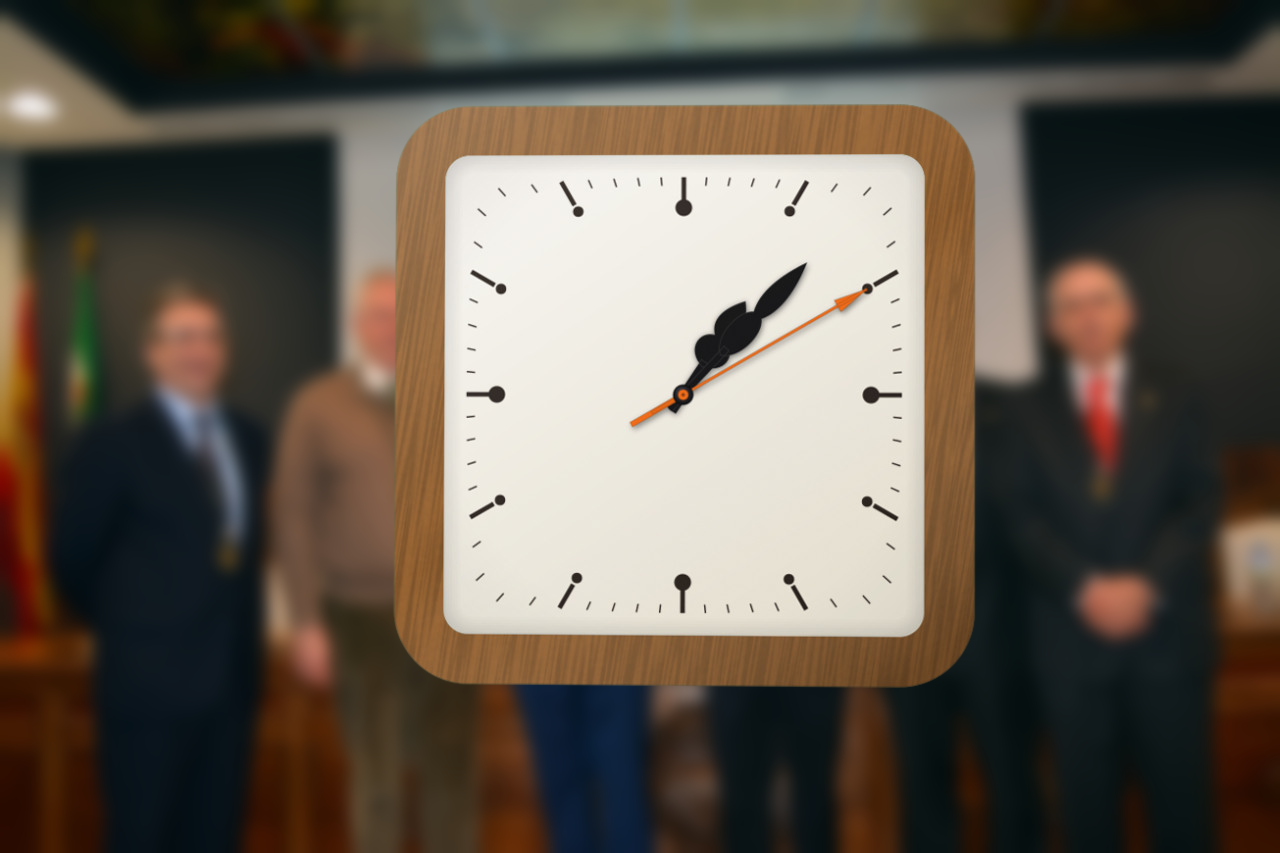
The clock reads h=1 m=7 s=10
